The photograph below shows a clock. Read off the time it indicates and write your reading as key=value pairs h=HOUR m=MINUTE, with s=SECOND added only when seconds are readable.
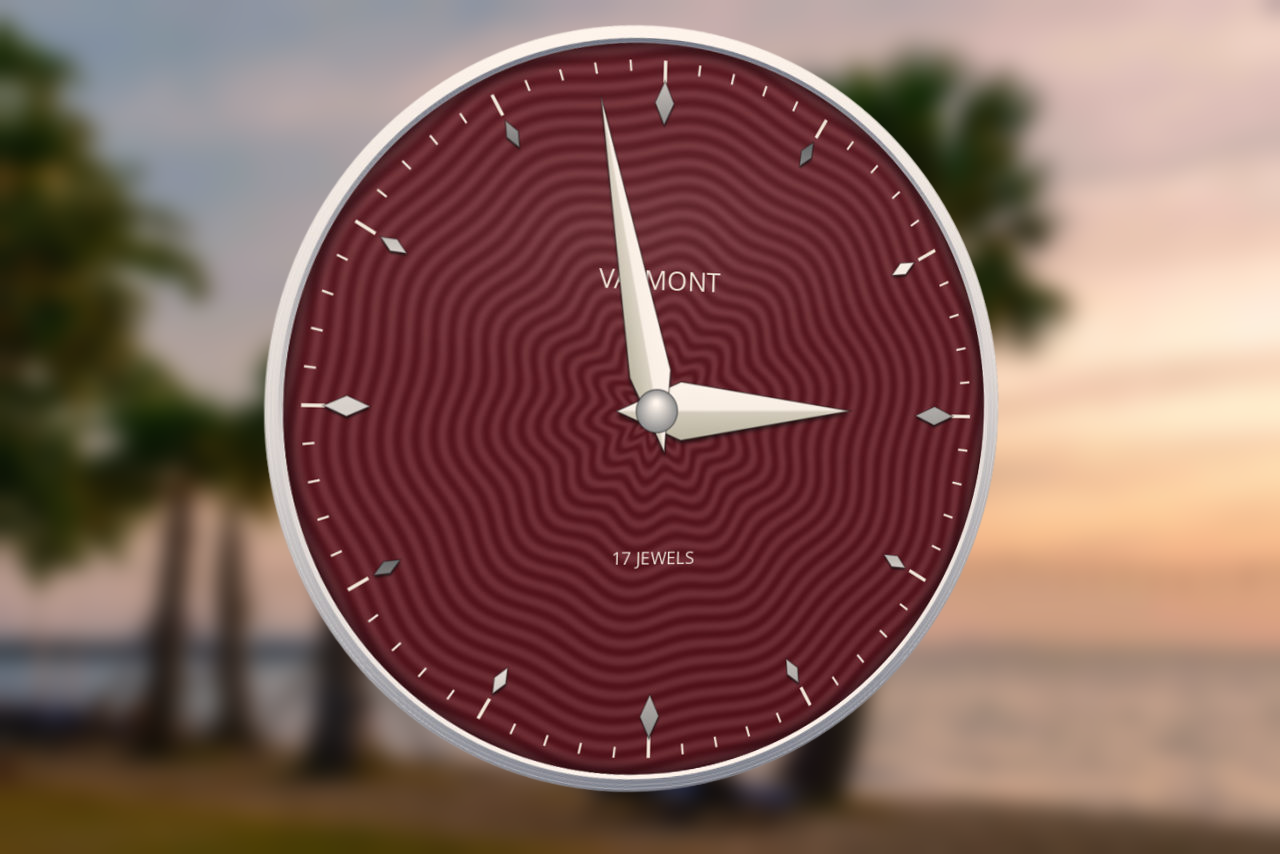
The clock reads h=2 m=58
